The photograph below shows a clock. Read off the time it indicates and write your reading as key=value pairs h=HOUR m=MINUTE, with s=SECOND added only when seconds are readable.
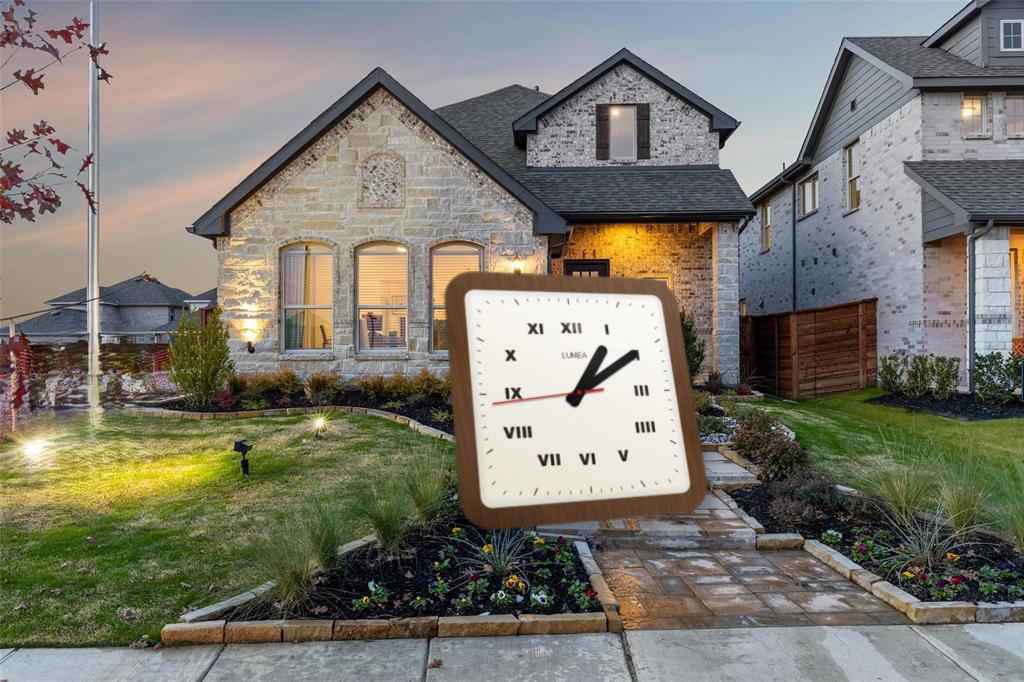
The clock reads h=1 m=9 s=44
